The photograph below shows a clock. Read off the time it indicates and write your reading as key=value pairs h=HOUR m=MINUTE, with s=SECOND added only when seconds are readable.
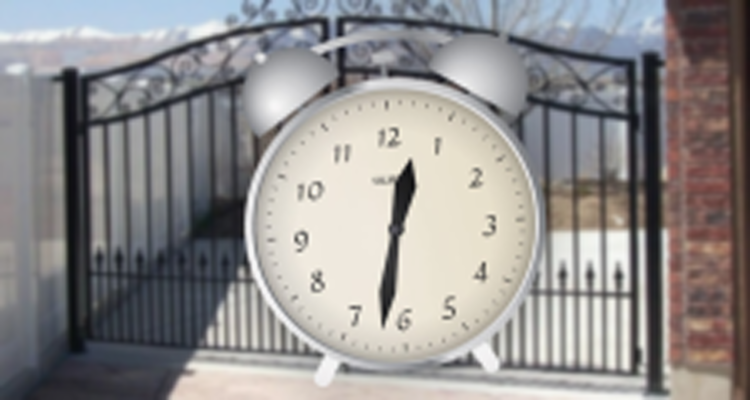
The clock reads h=12 m=32
